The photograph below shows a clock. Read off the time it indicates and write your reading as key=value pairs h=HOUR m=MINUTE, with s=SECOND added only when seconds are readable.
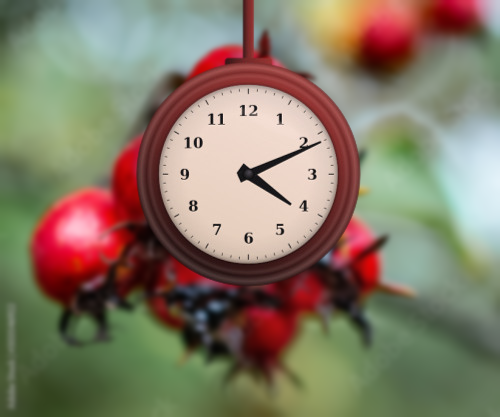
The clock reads h=4 m=11
